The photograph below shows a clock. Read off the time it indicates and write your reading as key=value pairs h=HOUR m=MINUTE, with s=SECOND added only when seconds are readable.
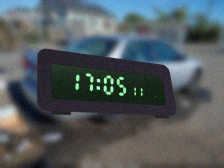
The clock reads h=17 m=5 s=11
